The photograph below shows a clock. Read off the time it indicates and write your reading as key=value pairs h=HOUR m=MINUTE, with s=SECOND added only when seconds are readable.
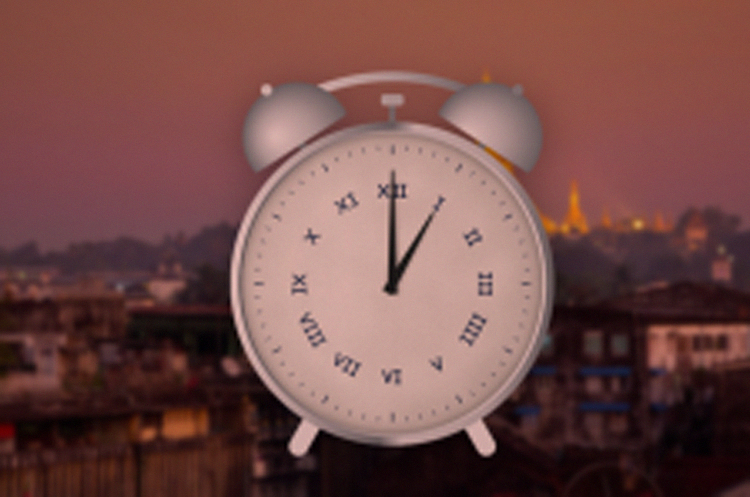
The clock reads h=1 m=0
